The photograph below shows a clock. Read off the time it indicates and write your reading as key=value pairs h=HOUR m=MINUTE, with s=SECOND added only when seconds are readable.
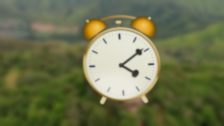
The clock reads h=4 m=9
